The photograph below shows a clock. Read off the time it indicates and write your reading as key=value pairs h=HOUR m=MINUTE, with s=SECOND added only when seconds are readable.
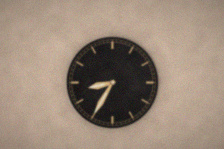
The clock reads h=8 m=35
